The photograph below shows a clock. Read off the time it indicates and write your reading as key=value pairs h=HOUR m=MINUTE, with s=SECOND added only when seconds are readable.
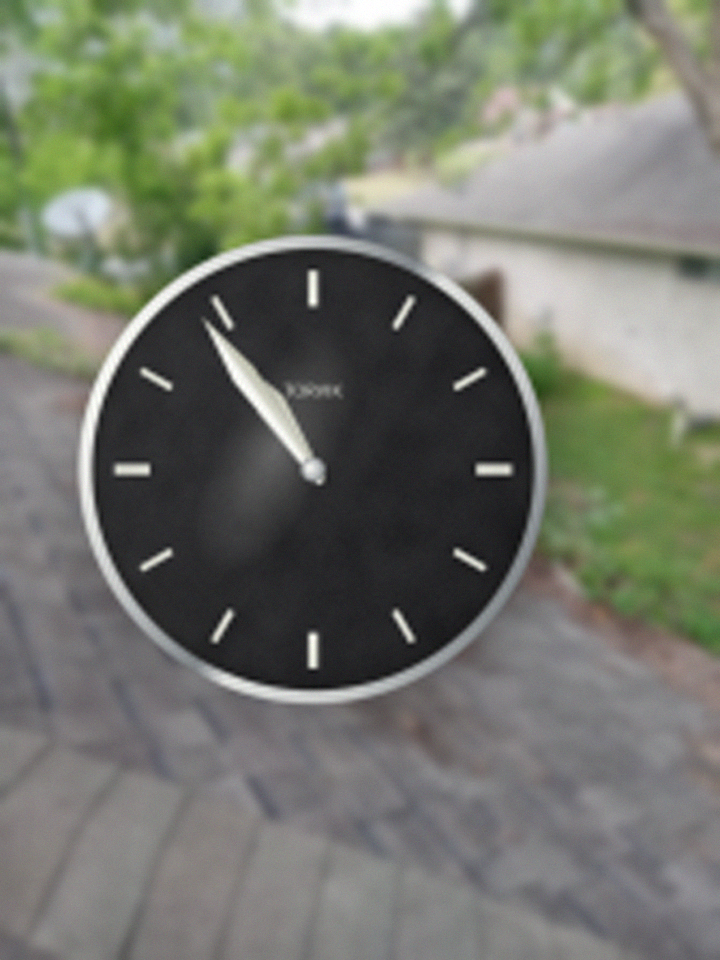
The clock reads h=10 m=54
